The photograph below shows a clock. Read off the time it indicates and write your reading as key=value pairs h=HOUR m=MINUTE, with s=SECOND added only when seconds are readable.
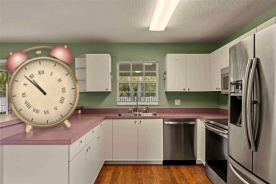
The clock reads h=10 m=53
